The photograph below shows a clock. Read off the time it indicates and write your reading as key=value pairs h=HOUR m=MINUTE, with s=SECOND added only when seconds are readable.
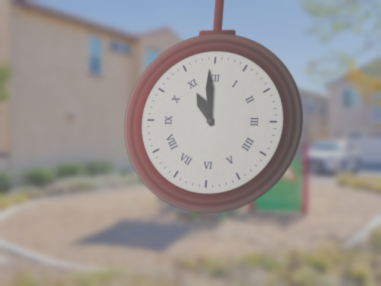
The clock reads h=10 m=59
